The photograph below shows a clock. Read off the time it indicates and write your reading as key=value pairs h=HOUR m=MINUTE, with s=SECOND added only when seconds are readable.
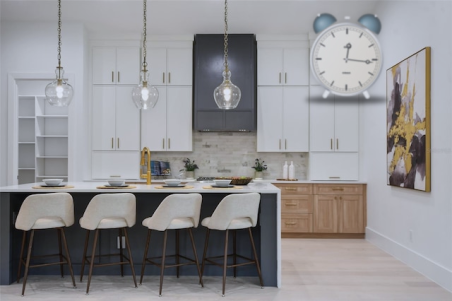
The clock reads h=12 m=16
